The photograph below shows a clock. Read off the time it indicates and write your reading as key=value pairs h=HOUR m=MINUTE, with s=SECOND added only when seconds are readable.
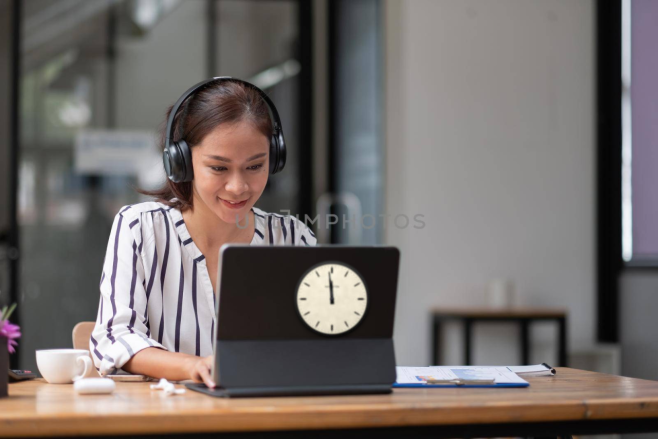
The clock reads h=11 m=59
